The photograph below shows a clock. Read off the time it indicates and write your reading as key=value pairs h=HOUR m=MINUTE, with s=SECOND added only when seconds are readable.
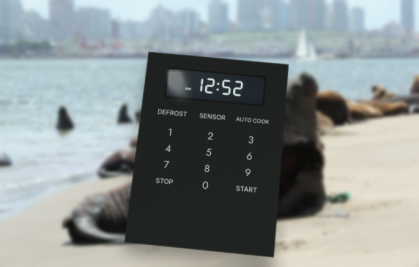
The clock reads h=12 m=52
